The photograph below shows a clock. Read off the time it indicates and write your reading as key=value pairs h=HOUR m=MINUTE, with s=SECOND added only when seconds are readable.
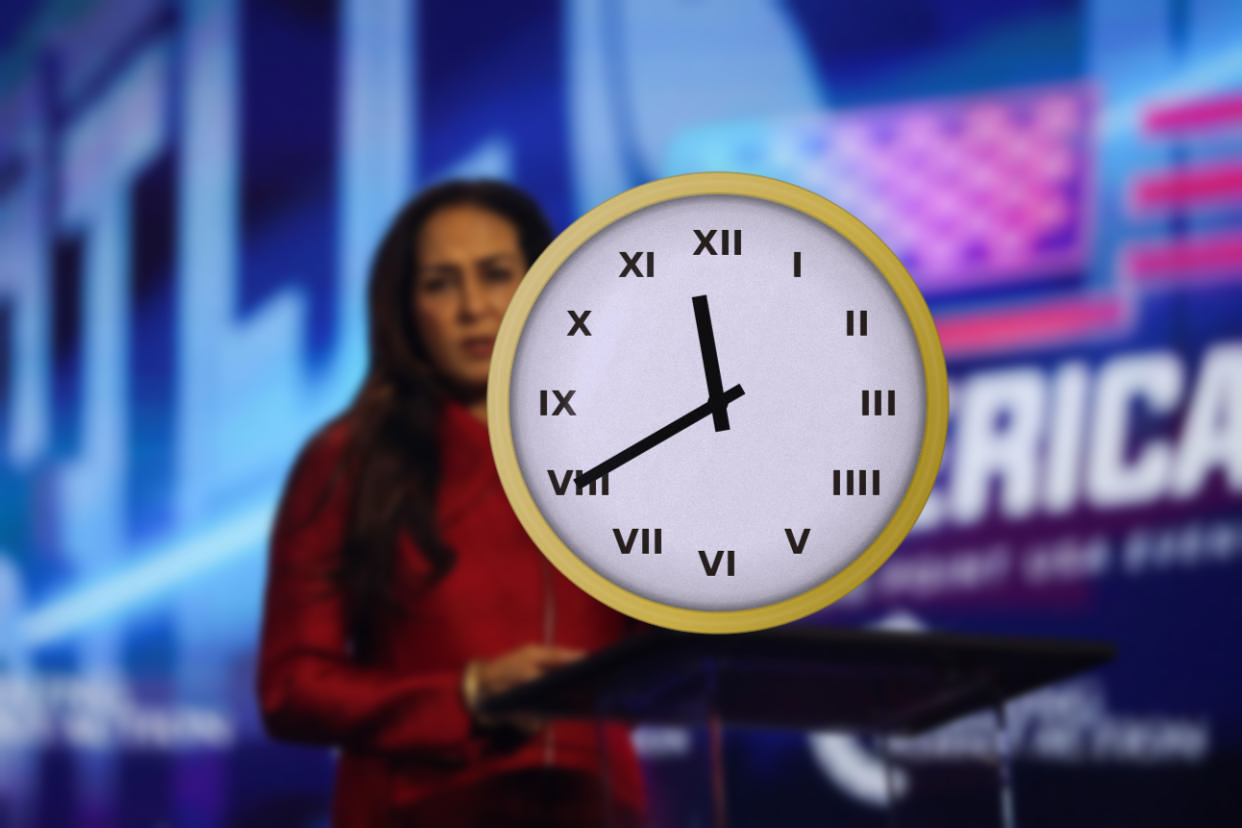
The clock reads h=11 m=40
